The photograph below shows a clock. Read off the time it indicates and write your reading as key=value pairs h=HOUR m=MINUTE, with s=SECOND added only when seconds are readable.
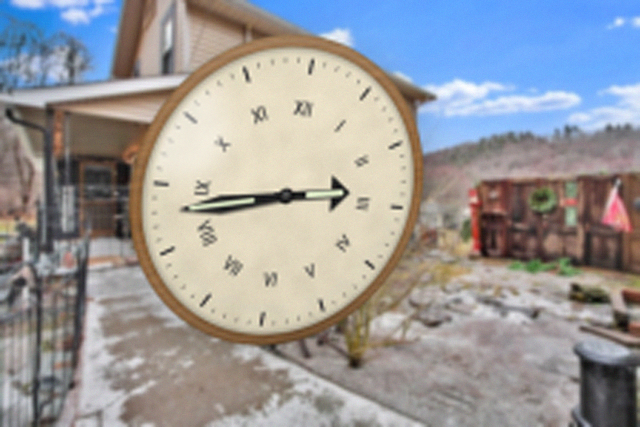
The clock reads h=2 m=43
